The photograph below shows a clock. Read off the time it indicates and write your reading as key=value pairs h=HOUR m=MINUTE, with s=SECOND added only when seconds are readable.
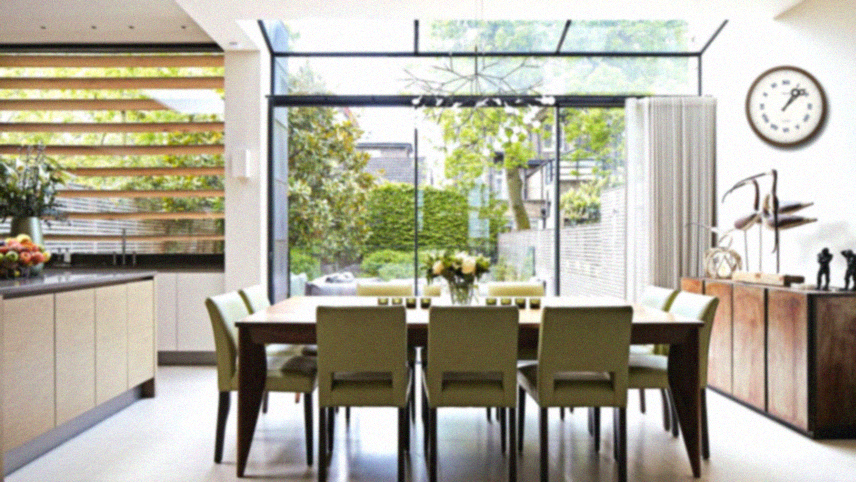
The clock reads h=1 m=8
